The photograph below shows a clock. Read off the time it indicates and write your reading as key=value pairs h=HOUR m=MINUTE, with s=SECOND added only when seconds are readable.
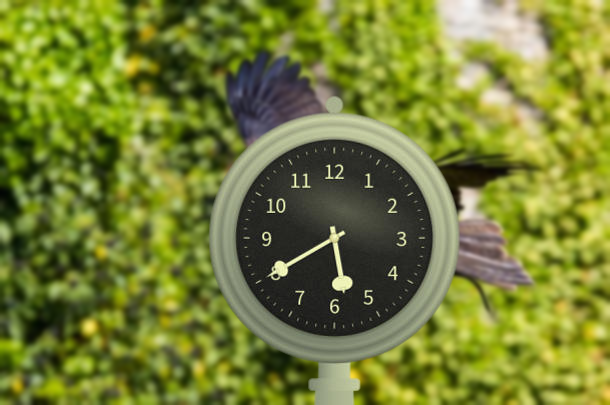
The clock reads h=5 m=40
